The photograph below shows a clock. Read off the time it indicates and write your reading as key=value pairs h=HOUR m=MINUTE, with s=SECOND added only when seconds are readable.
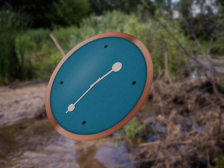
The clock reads h=1 m=36
